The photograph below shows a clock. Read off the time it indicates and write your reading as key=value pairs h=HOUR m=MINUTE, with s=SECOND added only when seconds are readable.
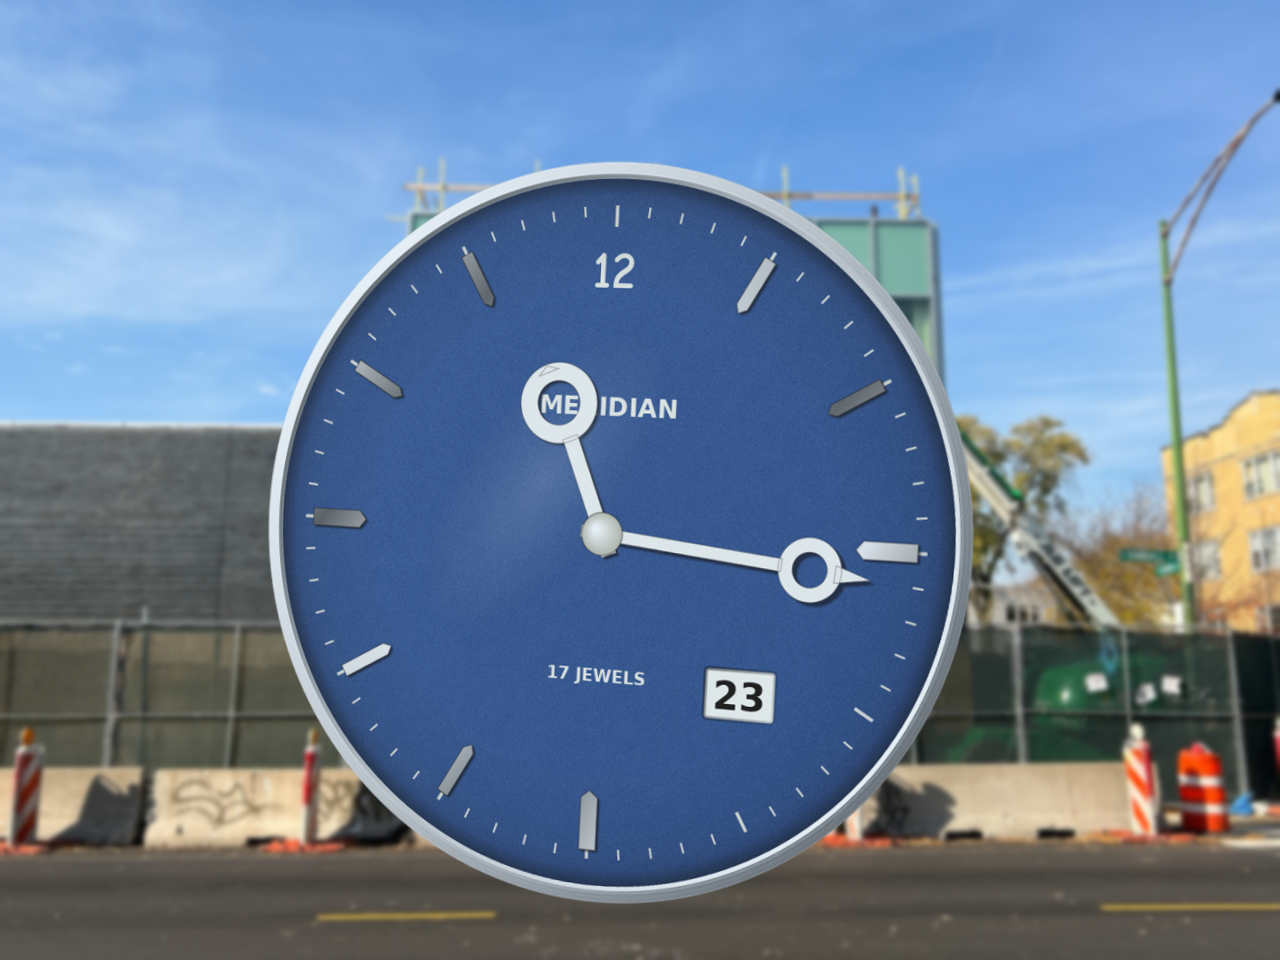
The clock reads h=11 m=16
